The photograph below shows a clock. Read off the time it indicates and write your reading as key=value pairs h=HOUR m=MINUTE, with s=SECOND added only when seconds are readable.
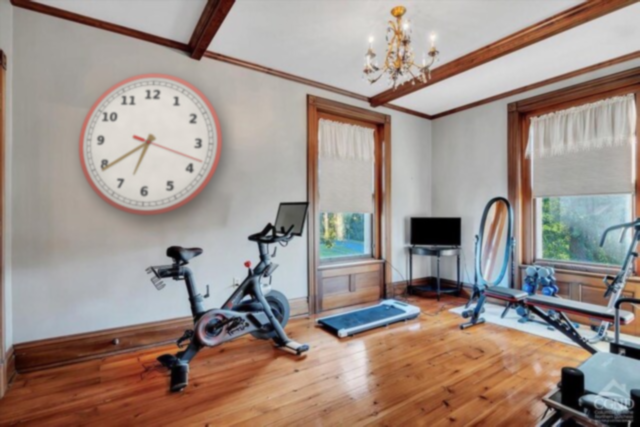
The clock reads h=6 m=39 s=18
